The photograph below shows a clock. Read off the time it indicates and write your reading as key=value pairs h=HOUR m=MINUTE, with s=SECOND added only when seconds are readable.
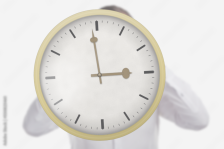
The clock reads h=2 m=59
